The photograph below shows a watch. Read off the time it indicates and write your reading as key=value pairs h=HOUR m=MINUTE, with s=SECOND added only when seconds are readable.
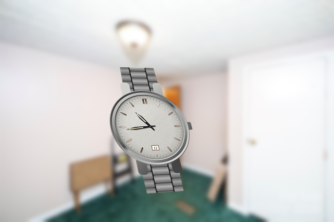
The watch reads h=10 m=44
